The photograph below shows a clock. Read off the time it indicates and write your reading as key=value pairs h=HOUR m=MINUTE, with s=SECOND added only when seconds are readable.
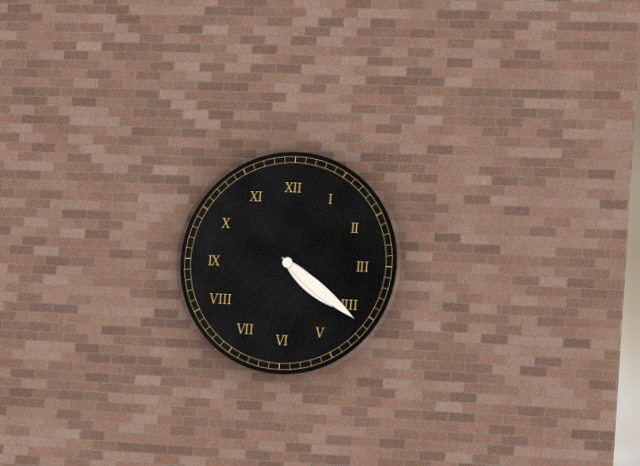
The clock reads h=4 m=21
